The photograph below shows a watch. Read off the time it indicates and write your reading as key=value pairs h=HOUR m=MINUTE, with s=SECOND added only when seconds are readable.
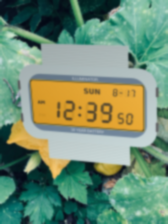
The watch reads h=12 m=39 s=50
